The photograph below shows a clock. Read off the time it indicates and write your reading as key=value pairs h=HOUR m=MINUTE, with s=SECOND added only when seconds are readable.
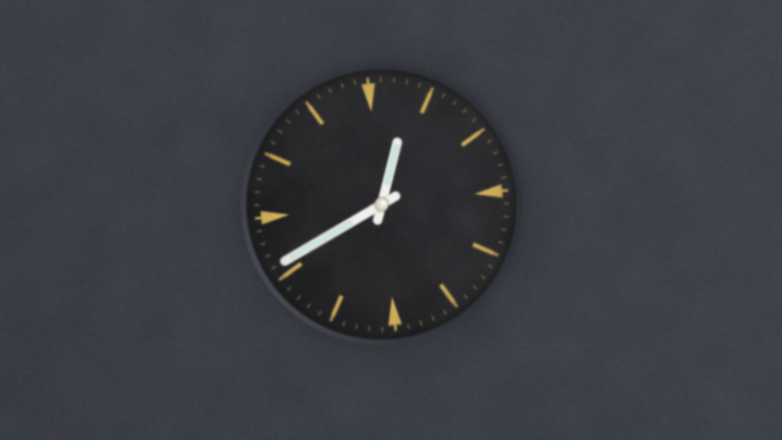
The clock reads h=12 m=41
